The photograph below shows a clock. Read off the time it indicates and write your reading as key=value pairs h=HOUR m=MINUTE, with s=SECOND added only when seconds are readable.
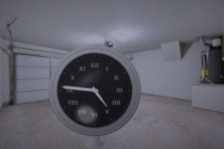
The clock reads h=4 m=46
